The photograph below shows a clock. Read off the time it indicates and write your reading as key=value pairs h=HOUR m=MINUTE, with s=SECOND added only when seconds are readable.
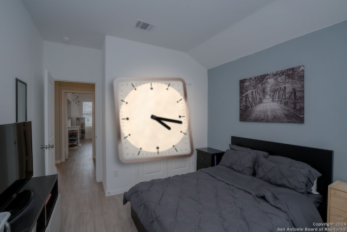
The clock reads h=4 m=17
